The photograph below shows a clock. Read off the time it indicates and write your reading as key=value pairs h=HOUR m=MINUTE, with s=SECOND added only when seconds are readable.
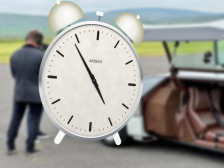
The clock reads h=4 m=54
